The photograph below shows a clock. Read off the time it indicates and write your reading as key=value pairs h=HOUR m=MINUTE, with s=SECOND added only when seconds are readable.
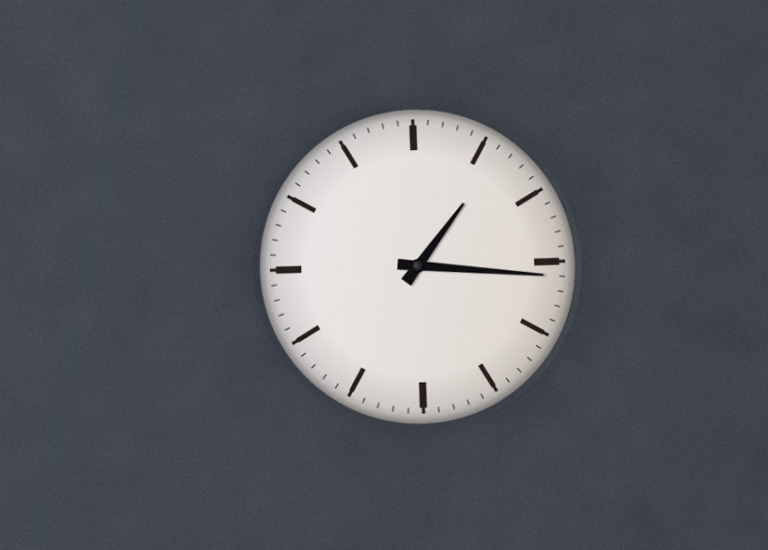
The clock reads h=1 m=16
